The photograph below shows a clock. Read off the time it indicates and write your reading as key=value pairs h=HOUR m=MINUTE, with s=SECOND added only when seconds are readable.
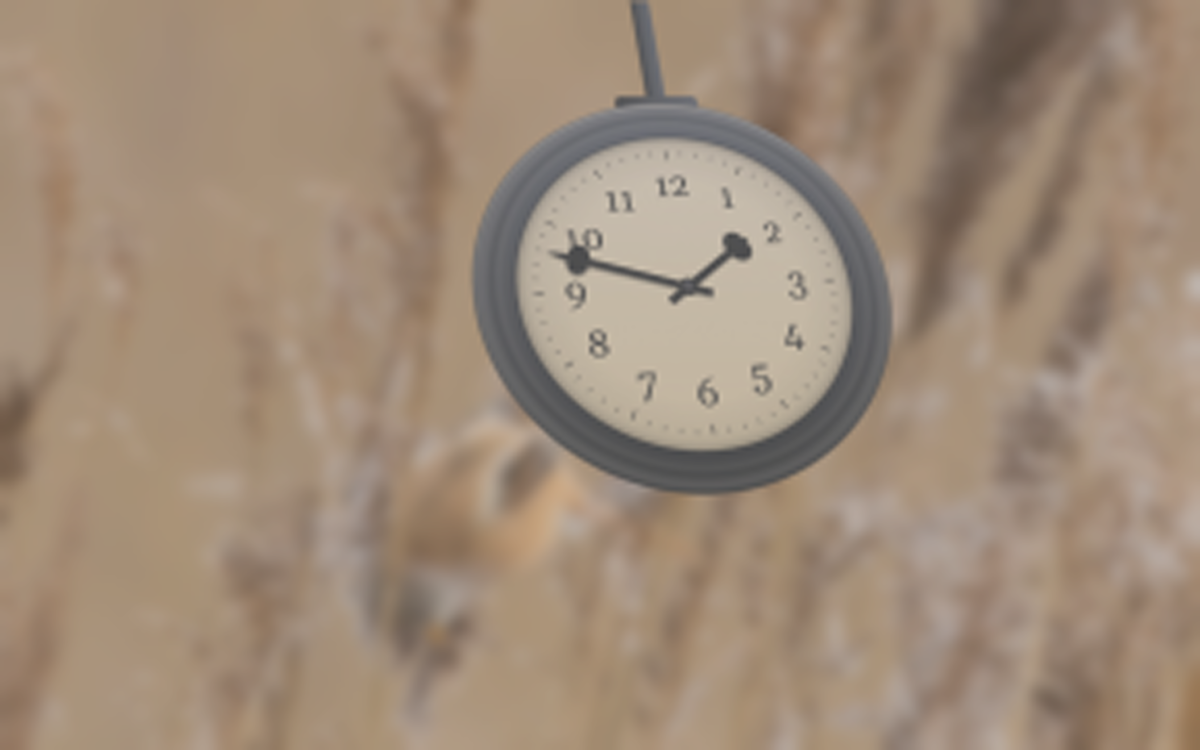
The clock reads h=1 m=48
